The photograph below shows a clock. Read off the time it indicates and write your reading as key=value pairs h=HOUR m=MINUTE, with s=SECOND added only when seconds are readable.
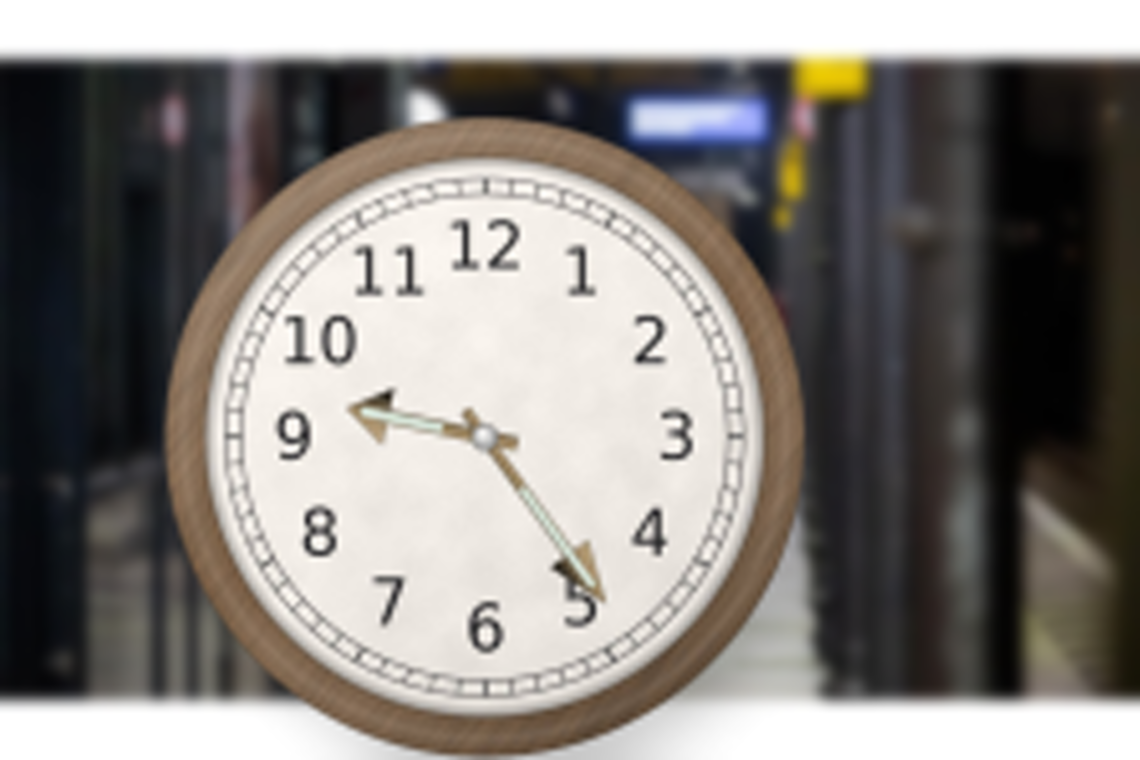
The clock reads h=9 m=24
